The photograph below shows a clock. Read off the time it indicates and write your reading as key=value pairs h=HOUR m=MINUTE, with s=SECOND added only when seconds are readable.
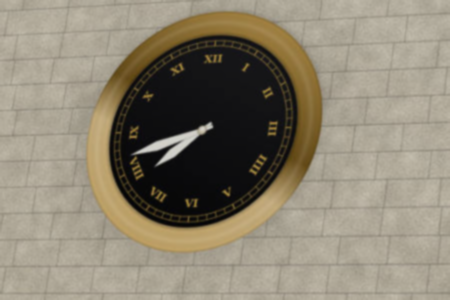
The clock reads h=7 m=42
